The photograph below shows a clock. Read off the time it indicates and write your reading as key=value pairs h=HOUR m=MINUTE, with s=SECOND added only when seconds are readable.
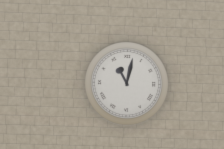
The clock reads h=11 m=2
